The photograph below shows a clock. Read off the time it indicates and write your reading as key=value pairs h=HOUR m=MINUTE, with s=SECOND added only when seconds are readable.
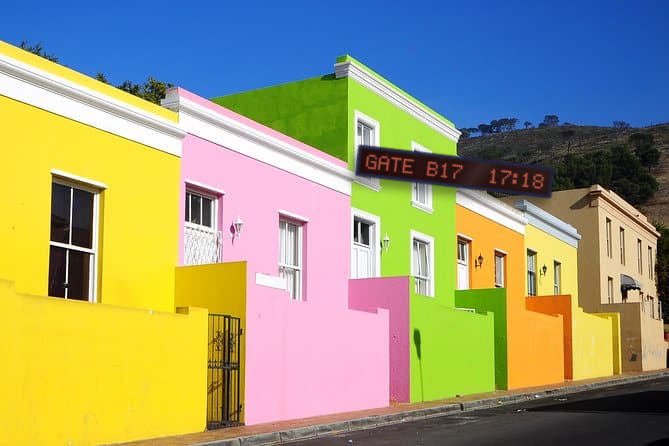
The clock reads h=17 m=18
